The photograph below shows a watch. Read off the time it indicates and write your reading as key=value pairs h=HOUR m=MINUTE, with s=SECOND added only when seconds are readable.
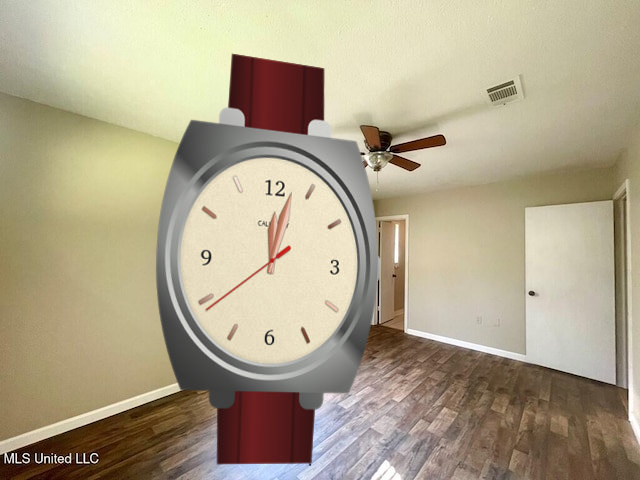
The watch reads h=12 m=2 s=39
